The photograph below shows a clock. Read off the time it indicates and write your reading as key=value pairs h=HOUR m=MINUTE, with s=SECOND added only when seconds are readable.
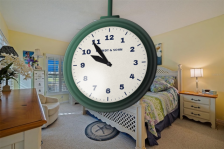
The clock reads h=9 m=54
